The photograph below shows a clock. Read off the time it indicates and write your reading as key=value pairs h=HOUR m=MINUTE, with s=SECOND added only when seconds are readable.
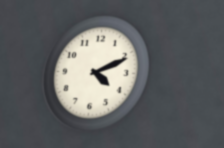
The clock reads h=4 m=11
